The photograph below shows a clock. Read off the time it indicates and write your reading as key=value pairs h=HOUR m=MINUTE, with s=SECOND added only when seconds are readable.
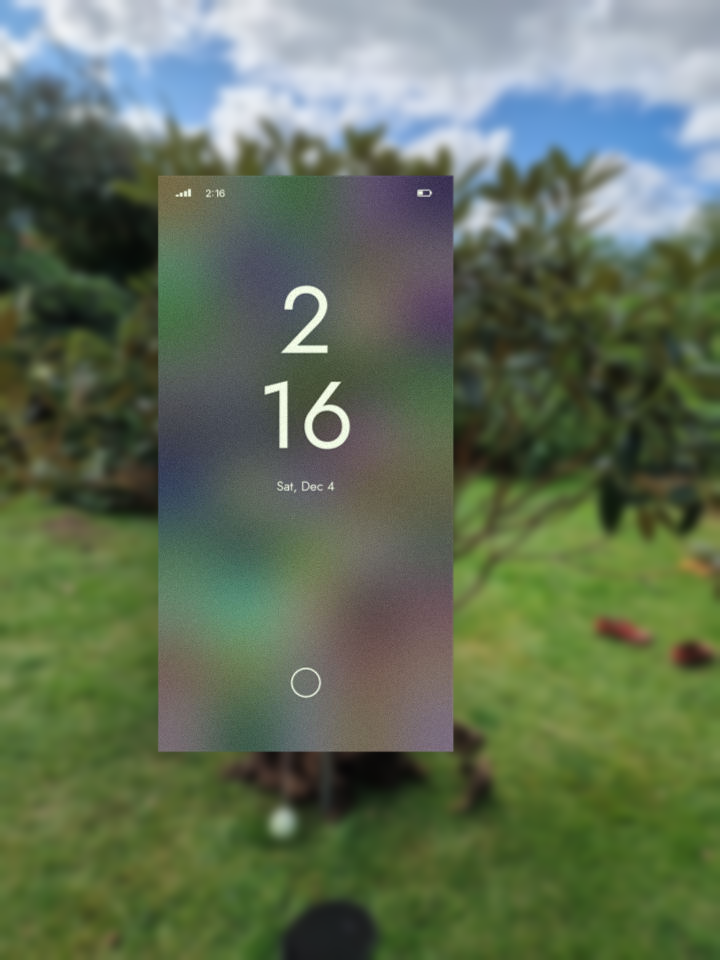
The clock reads h=2 m=16
